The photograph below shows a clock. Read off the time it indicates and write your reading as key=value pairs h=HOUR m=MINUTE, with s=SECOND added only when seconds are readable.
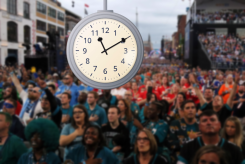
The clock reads h=11 m=10
